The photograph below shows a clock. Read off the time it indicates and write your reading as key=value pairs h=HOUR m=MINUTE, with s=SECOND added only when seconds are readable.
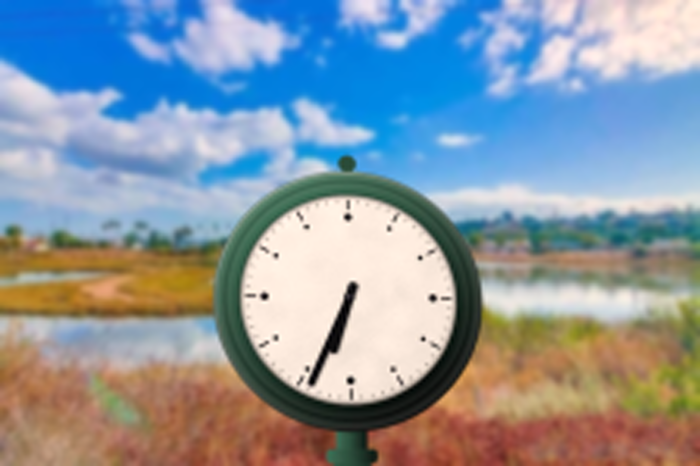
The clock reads h=6 m=34
